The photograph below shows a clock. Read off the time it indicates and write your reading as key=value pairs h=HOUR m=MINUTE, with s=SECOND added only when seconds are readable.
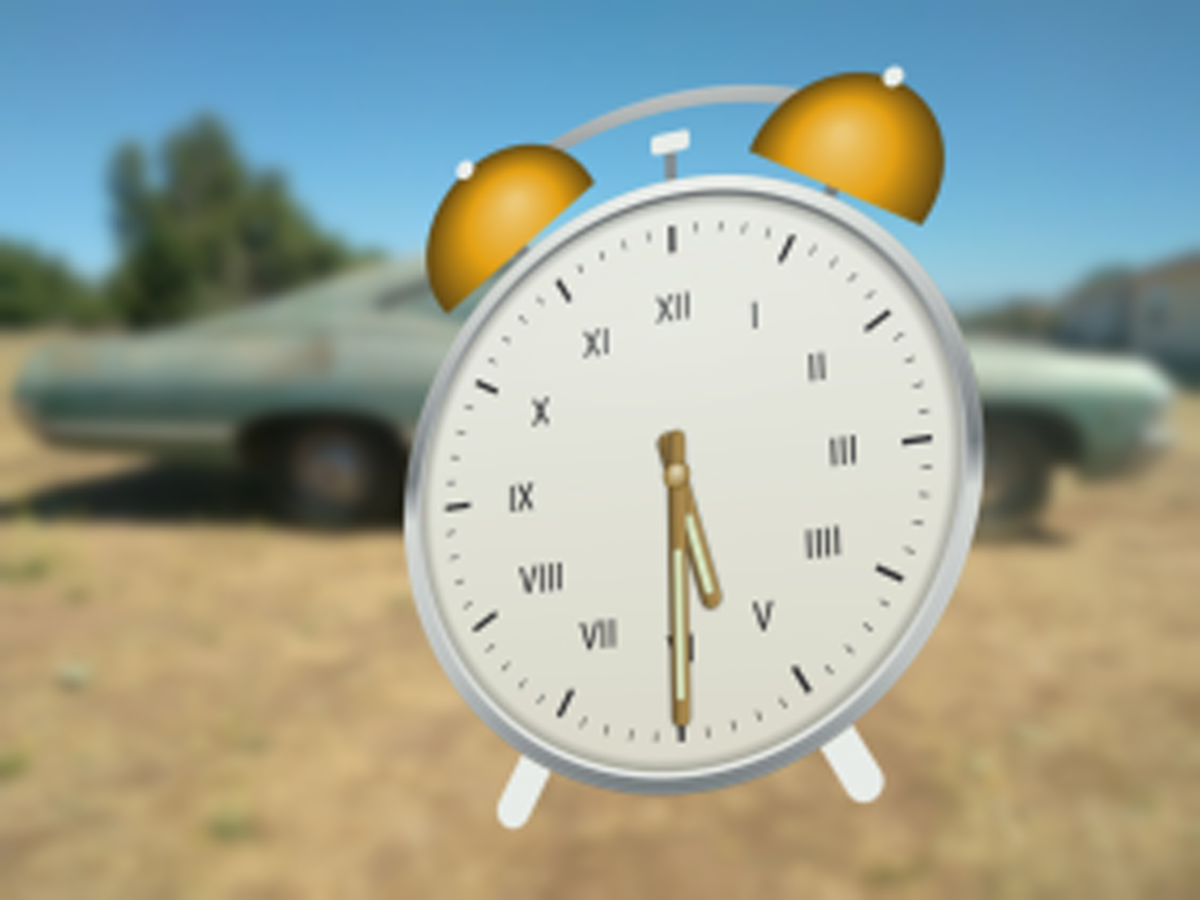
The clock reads h=5 m=30
